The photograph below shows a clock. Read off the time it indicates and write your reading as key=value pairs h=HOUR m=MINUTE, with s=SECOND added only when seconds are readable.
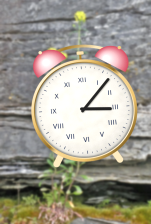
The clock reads h=3 m=7
